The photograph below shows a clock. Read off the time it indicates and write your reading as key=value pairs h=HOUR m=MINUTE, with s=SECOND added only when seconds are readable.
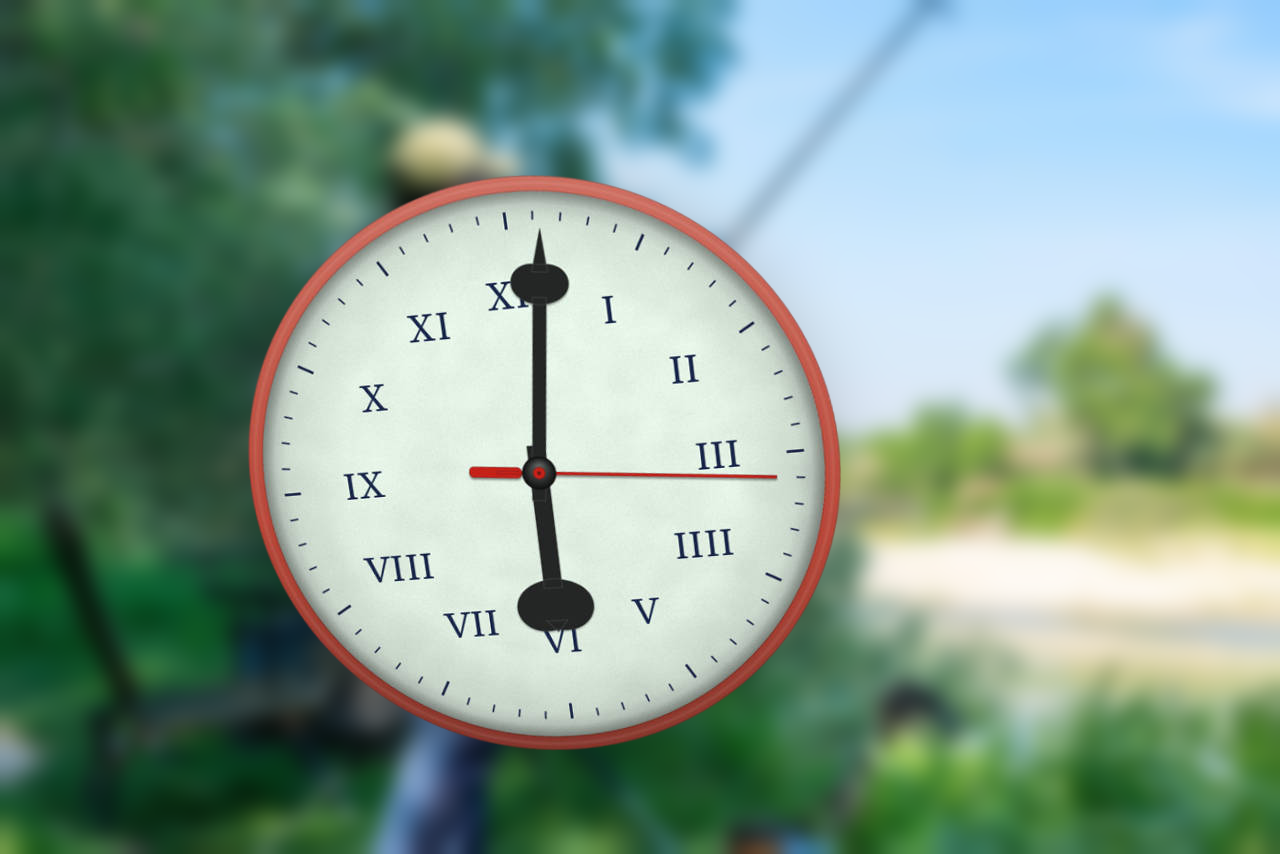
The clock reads h=6 m=1 s=16
